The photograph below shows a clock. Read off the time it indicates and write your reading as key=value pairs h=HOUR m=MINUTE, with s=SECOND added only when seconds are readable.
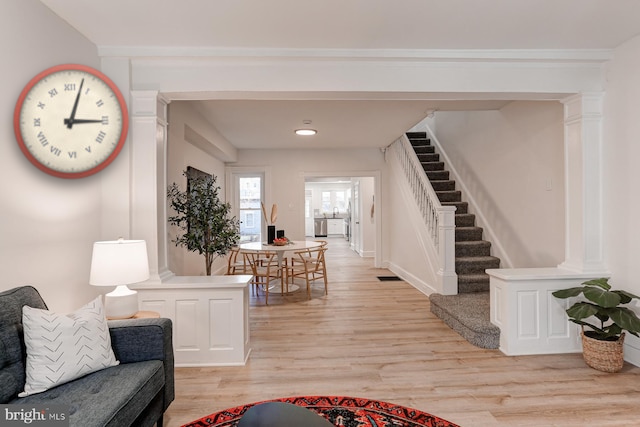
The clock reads h=3 m=3
